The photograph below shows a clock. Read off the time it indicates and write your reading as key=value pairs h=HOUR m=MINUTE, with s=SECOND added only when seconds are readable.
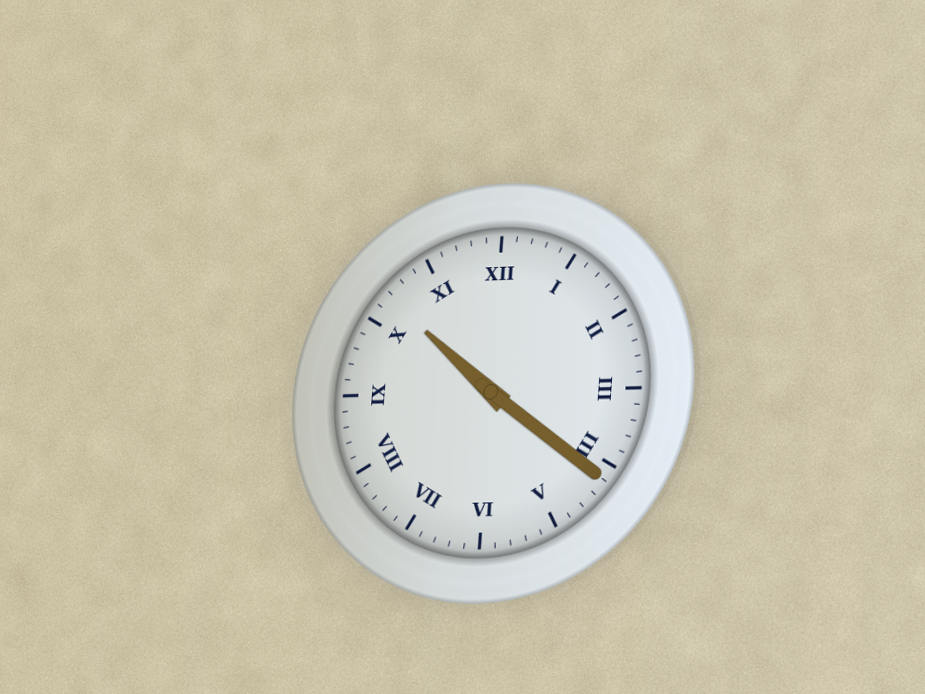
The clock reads h=10 m=21
